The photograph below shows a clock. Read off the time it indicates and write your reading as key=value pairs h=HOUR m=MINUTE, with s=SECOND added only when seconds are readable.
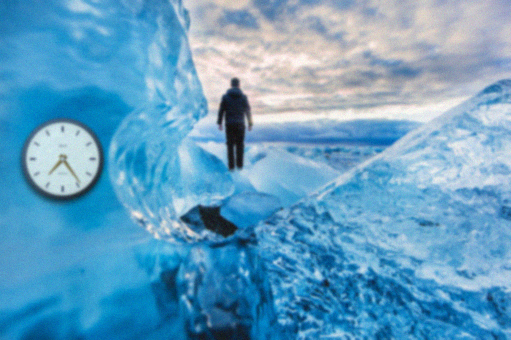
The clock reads h=7 m=24
